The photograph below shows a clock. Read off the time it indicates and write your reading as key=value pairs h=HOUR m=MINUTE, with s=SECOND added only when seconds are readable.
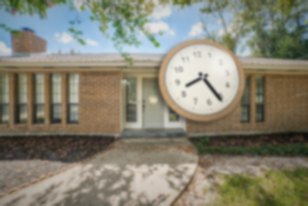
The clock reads h=8 m=26
